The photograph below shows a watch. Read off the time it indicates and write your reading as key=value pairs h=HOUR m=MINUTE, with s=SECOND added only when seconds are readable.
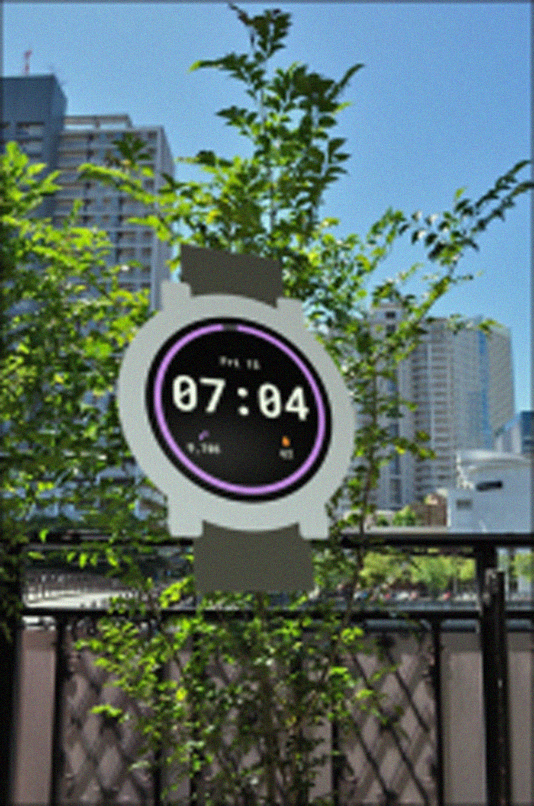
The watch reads h=7 m=4
